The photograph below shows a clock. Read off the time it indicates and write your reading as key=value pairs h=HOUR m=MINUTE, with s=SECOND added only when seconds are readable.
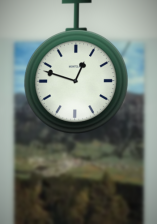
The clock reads h=12 m=48
